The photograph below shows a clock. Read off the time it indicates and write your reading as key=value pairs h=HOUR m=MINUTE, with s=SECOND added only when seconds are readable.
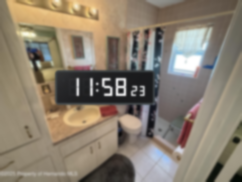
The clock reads h=11 m=58
